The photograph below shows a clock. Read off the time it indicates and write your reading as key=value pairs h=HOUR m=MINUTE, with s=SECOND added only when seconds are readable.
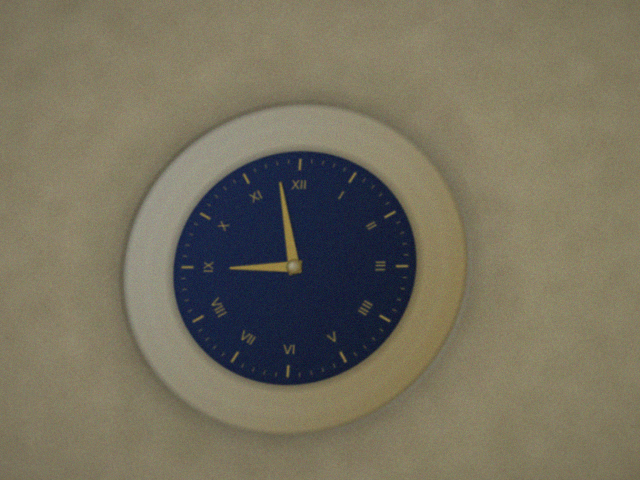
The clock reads h=8 m=58
